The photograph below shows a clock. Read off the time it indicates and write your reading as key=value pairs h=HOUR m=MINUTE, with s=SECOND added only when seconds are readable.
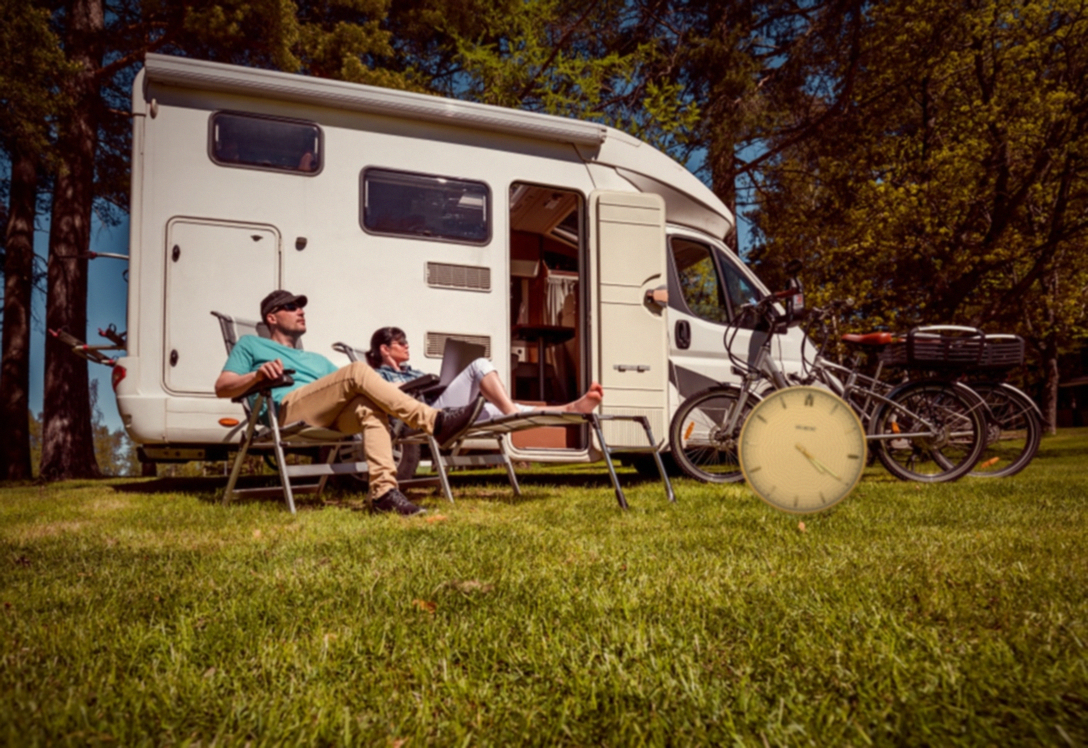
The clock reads h=4 m=20
